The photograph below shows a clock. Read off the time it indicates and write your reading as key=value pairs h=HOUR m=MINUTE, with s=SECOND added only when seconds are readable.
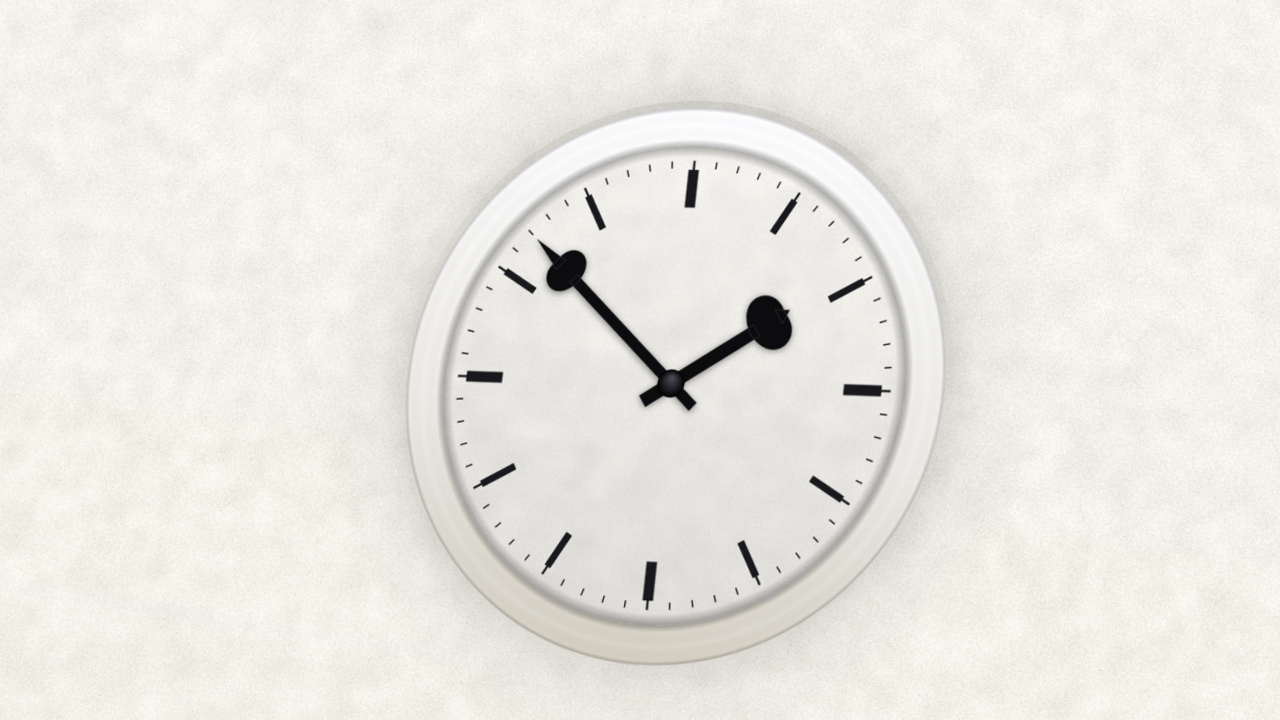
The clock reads h=1 m=52
